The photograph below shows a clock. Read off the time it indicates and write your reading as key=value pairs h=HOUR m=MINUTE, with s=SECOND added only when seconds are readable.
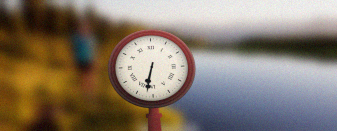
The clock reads h=6 m=32
